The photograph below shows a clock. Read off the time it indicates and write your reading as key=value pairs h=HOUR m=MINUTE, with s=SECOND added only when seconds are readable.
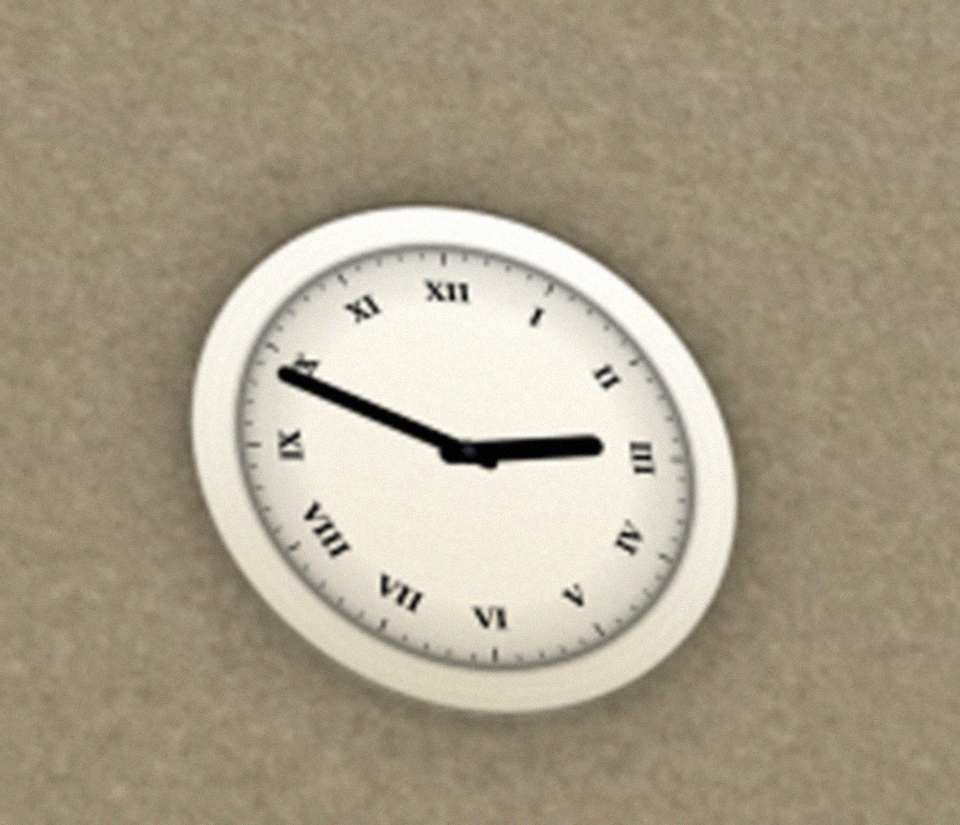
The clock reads h=2 m=49
